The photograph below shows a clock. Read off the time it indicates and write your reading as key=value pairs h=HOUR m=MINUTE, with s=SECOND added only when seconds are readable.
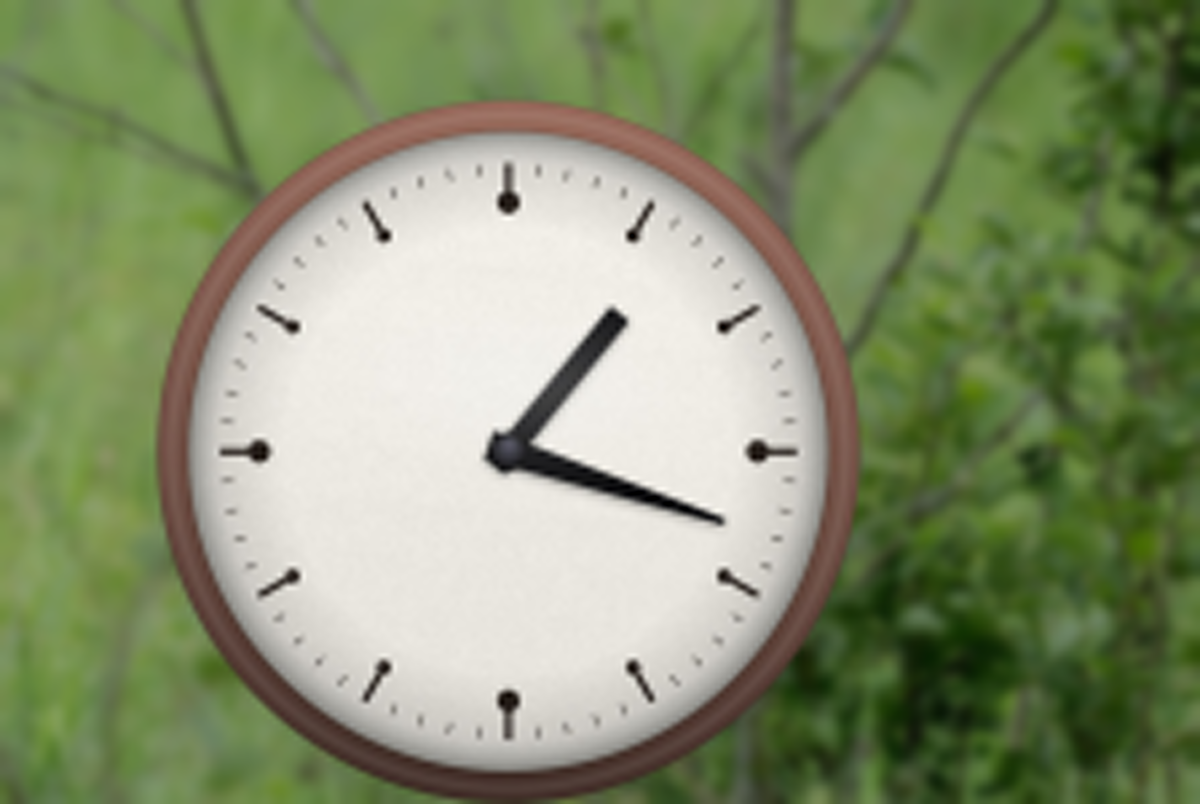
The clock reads h=1 m=18
